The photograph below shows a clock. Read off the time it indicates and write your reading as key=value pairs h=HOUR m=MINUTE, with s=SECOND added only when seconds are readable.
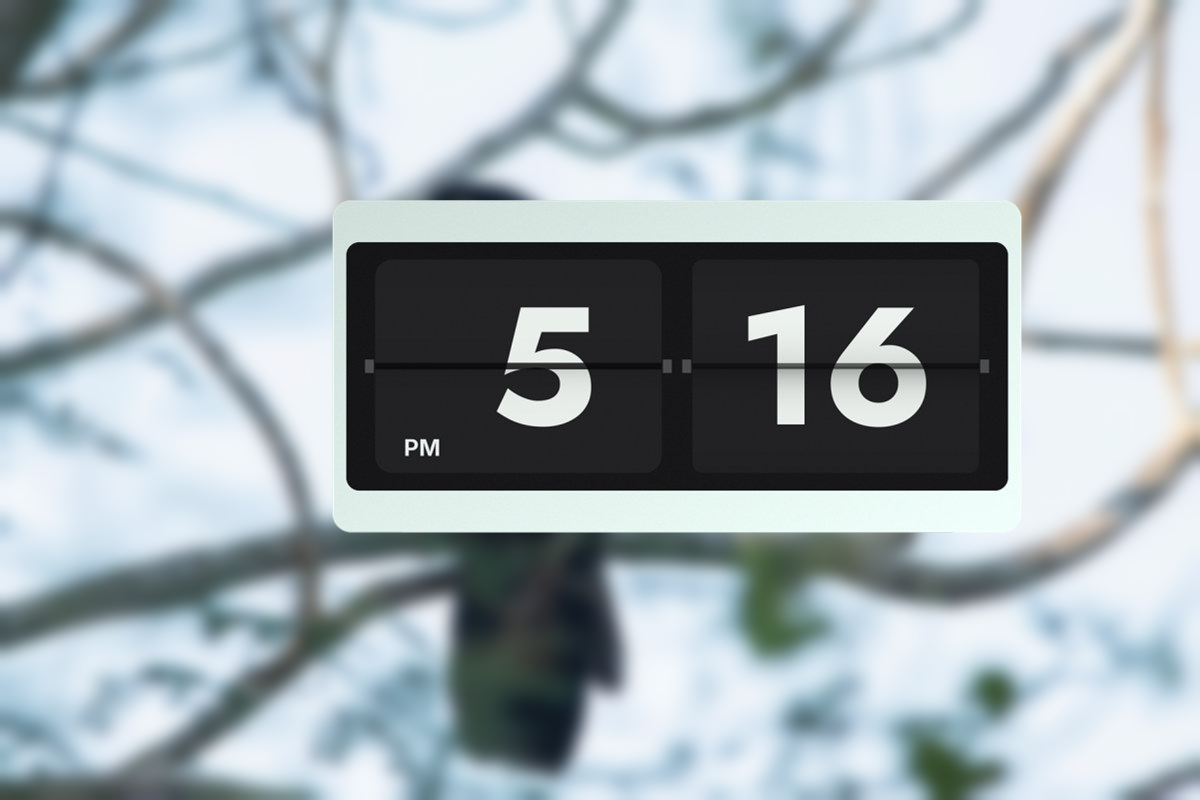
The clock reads h=5 m=16
